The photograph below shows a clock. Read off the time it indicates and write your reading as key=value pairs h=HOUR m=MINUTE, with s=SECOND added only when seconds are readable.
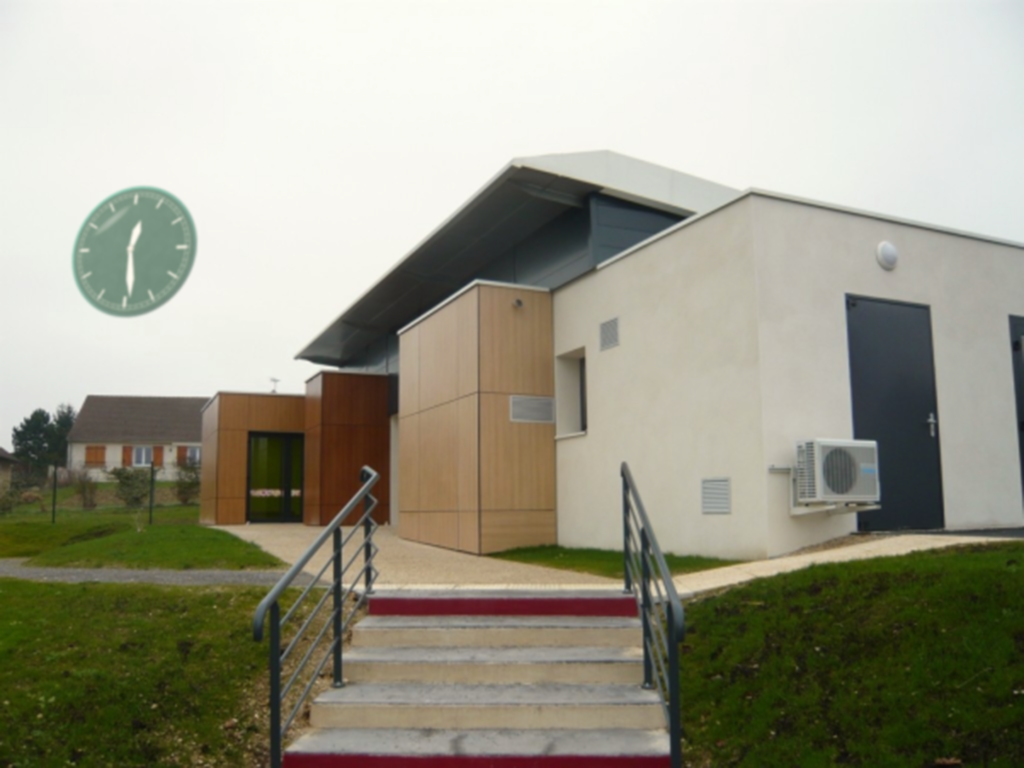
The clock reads h=12 m=29
